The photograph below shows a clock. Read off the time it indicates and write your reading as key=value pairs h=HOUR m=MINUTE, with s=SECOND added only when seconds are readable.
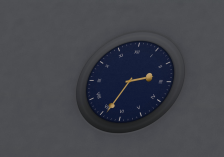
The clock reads h=2 m=34
